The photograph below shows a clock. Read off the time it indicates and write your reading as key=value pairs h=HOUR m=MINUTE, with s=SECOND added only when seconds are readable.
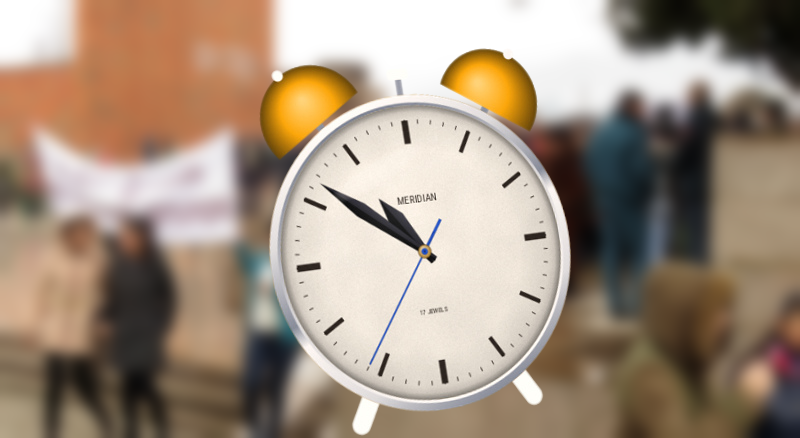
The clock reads h=10 m=51 s=36
